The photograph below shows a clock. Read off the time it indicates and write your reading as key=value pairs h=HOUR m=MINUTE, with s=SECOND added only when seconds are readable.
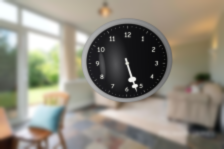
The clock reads h=5 m=27
